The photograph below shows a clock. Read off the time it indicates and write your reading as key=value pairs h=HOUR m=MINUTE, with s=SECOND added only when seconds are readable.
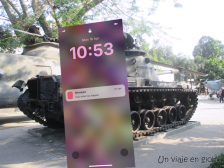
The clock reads h=10 m=53
